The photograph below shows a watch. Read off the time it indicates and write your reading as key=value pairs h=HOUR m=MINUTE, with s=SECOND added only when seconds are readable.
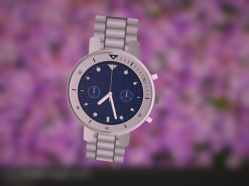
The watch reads h=7 m=27
